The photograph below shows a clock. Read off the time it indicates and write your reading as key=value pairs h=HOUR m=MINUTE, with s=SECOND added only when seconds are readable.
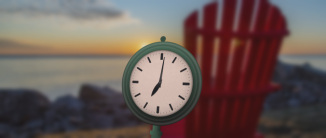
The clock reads h=7 m=1
